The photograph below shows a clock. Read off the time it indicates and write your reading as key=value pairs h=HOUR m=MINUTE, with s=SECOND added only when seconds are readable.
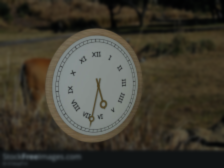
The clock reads h=5 m=33
